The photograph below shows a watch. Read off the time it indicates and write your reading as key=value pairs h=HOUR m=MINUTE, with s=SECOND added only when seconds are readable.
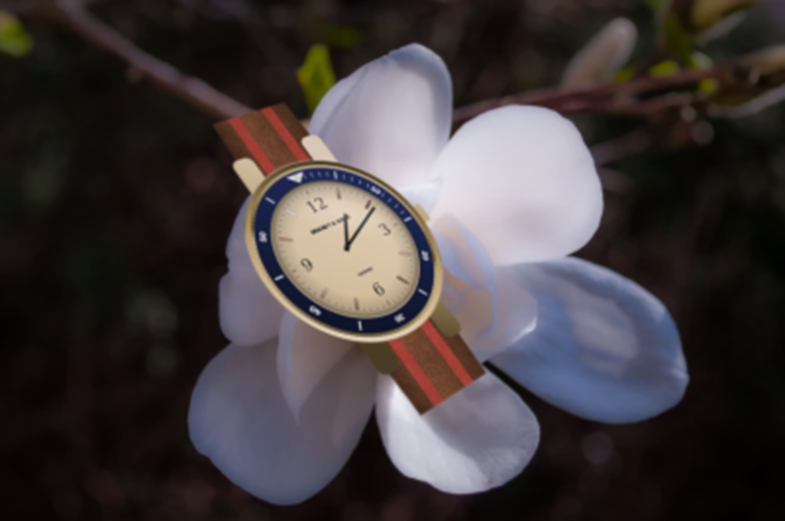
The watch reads h=1 m=11
